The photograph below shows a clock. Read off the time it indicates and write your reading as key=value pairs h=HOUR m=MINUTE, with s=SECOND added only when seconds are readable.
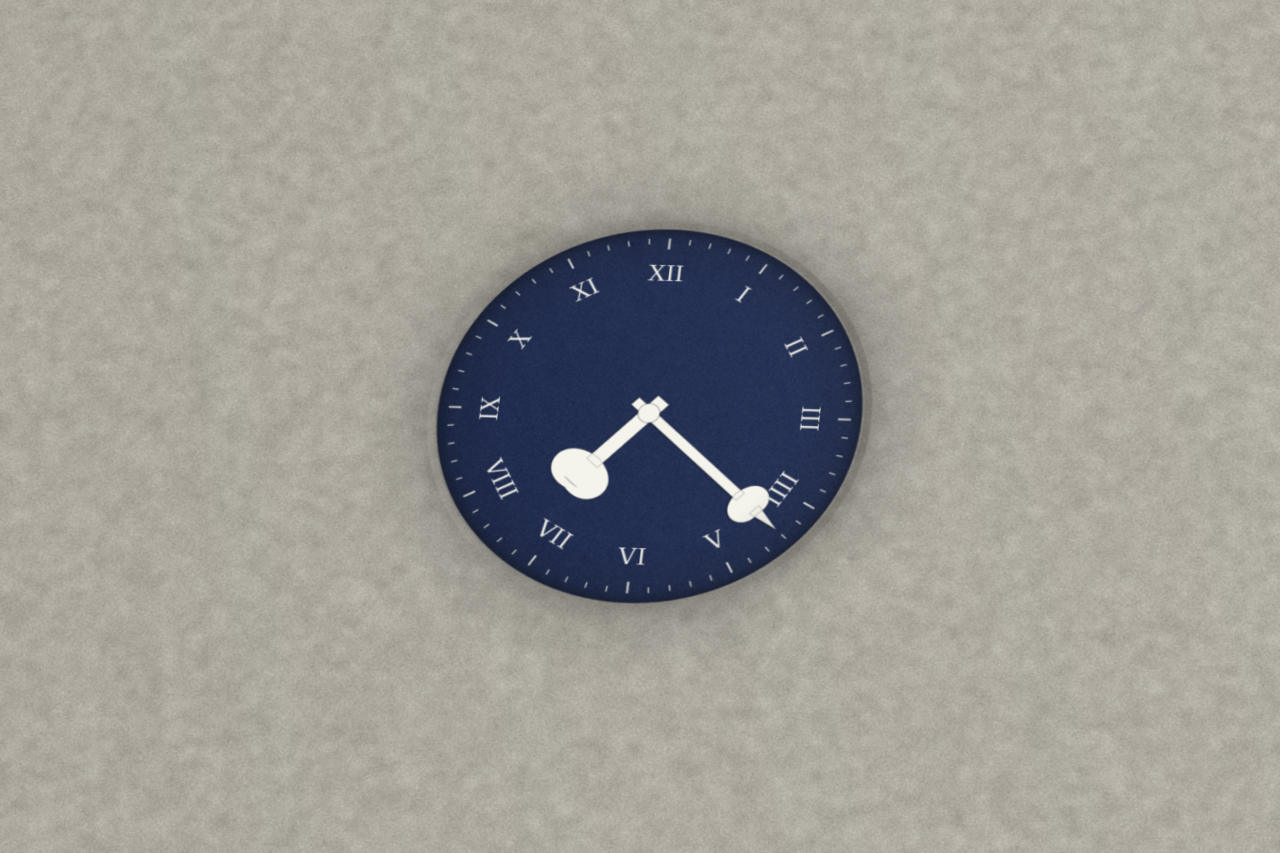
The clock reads h=7 m=22
